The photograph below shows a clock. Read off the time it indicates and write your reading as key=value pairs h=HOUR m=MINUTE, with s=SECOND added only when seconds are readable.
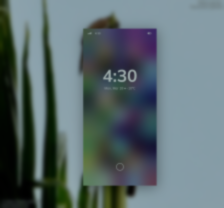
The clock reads h=4 m=30
